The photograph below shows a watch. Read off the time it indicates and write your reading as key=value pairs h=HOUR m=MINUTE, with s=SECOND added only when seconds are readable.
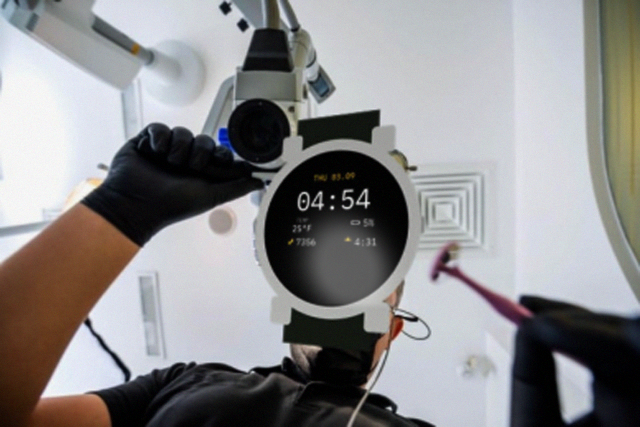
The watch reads h=4 m=54
